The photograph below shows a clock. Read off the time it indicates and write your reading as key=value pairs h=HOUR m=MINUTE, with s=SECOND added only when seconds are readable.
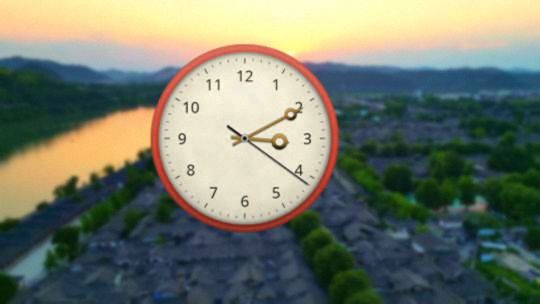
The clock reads h=3 m=10 s=21
